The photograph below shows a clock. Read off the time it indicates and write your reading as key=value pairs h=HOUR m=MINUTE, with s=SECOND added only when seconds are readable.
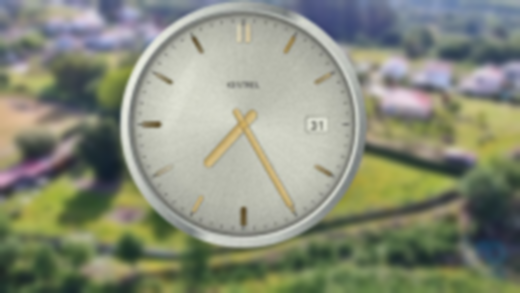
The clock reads h=7 m=25
